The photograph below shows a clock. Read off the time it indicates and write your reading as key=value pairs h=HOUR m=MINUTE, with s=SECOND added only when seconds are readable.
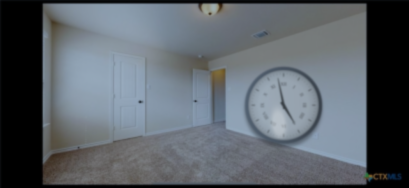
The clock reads h=4 m=58
